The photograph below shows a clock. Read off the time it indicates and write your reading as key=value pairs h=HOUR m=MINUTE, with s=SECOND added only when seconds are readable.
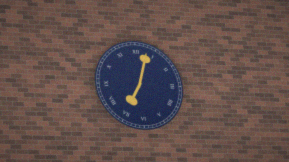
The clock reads h=7 m=3
